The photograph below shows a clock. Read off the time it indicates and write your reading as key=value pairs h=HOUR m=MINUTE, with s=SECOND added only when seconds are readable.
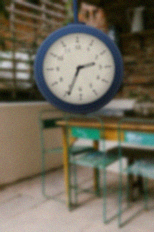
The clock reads h=2 m=34
